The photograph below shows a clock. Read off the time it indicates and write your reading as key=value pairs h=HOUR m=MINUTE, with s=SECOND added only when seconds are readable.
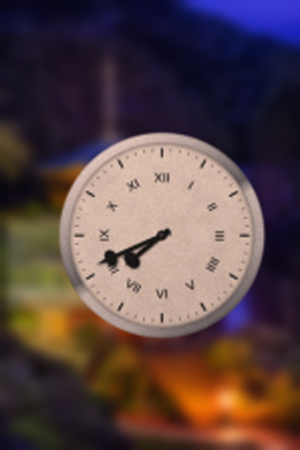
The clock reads h=7 m=41
